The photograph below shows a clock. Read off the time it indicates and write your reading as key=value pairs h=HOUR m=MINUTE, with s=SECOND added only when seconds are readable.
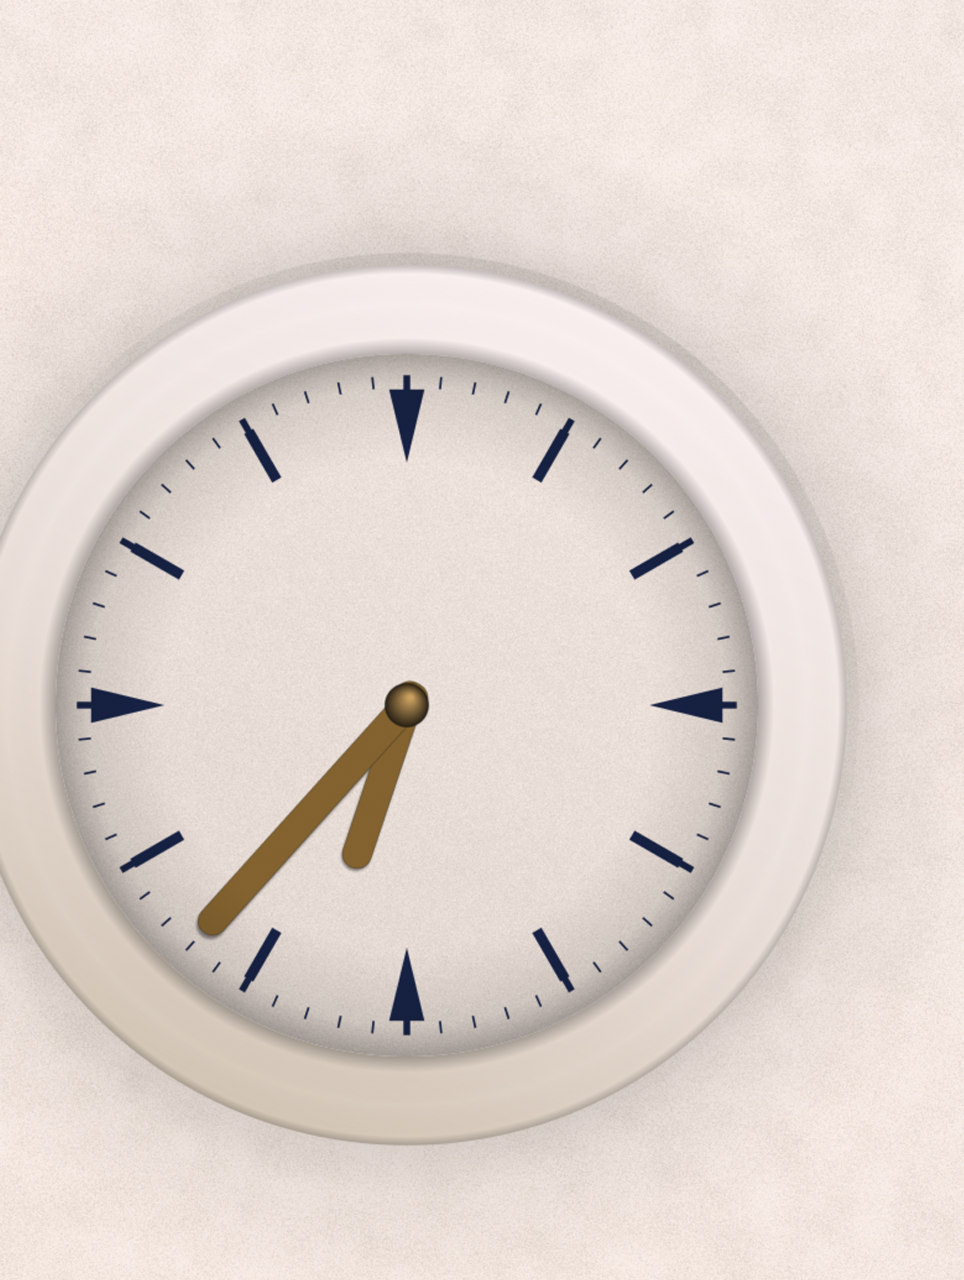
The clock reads h=6 m=37
